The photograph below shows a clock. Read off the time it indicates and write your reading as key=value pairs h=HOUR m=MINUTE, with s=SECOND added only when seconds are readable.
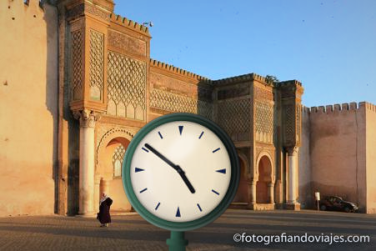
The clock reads h=4 m=51
